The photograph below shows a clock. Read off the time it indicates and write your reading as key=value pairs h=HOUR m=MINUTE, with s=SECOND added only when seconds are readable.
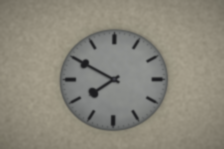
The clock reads h=7 m=50
